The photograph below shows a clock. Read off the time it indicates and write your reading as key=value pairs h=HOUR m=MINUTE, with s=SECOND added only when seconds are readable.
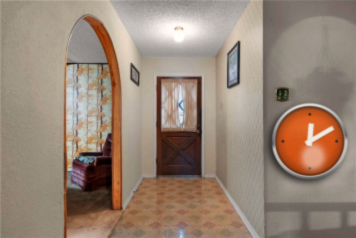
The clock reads h=12 m=10
